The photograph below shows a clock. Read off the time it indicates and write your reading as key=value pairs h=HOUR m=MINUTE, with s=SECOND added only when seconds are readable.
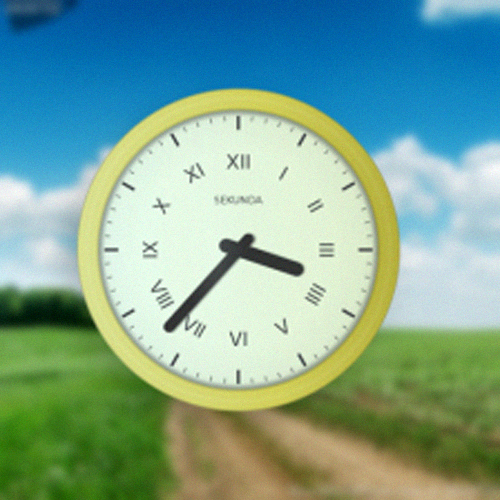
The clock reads h=3 m=37
